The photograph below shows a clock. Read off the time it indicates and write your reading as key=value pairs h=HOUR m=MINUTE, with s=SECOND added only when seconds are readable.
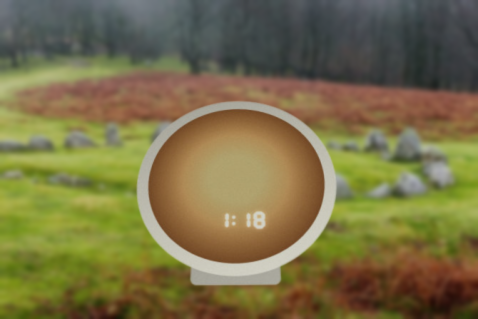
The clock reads h=1 m=18
